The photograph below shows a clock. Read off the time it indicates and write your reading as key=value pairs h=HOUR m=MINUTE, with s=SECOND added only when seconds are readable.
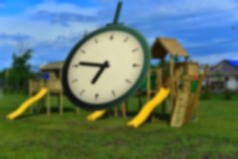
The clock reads h=6 m=46
